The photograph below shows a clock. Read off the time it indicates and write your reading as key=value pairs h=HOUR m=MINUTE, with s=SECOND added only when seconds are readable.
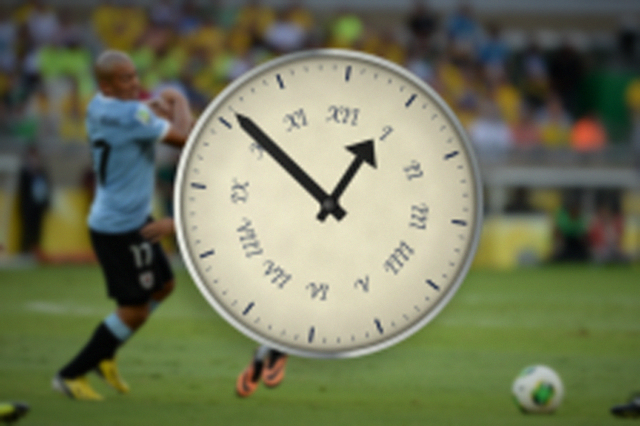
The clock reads h=12 m=51
